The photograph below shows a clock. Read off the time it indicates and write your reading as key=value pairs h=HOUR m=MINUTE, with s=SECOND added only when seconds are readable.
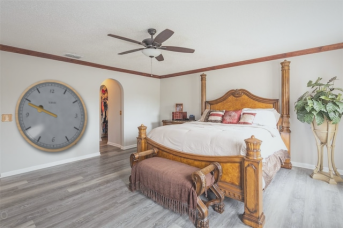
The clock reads h=9 m=49
